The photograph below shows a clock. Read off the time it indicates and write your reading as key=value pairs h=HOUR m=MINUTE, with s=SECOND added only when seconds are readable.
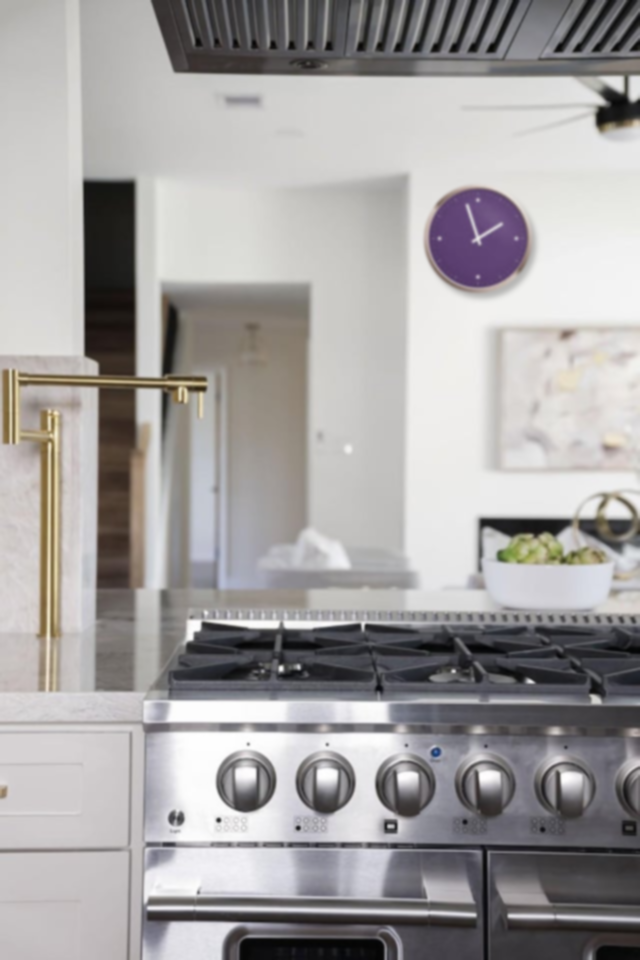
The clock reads h=1 m=57
